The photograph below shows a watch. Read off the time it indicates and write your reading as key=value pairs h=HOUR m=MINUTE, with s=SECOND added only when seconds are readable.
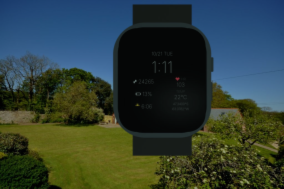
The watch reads h=1 m=11
